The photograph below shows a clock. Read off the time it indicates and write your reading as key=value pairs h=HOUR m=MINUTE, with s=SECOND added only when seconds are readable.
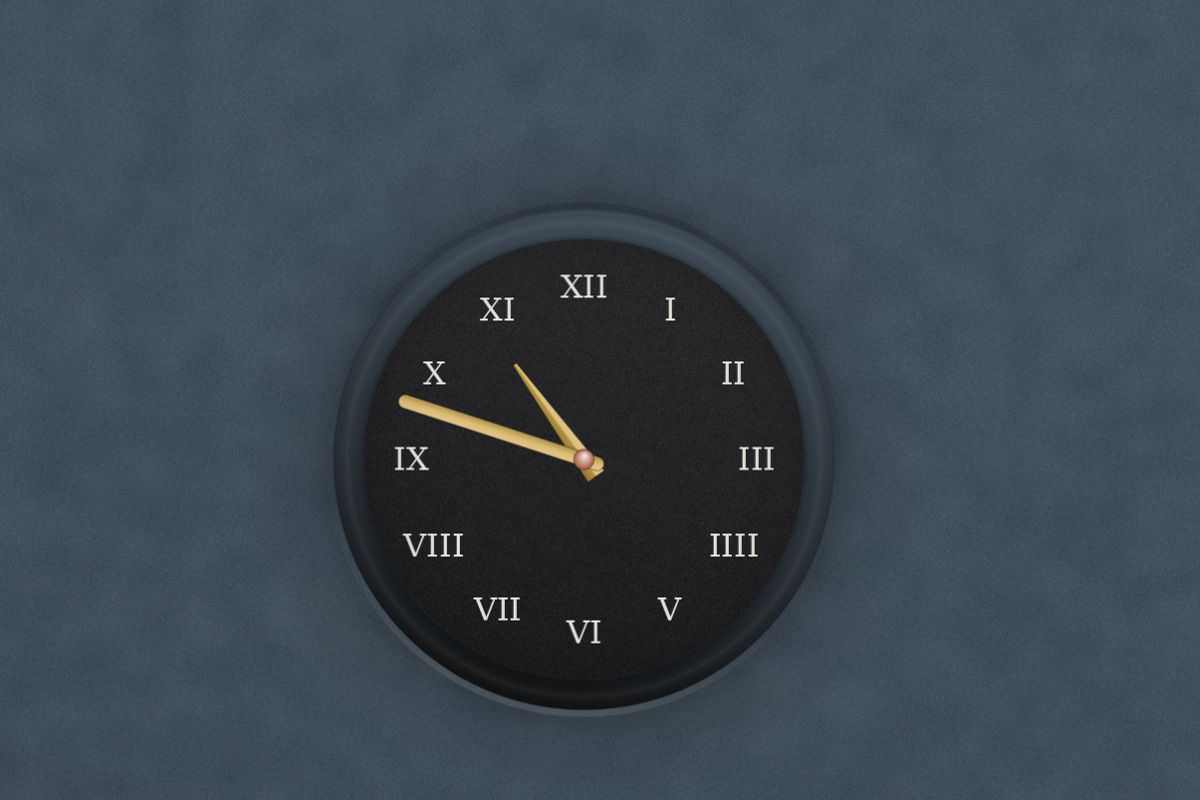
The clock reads h=10 m=48
